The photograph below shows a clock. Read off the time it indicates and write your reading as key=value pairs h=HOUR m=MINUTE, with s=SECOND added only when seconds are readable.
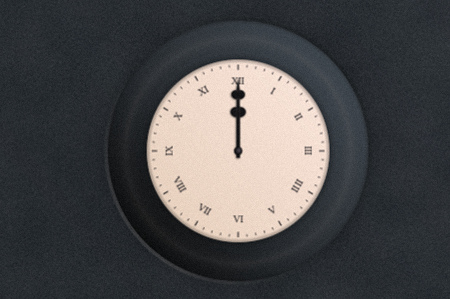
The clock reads h=12 m=0
